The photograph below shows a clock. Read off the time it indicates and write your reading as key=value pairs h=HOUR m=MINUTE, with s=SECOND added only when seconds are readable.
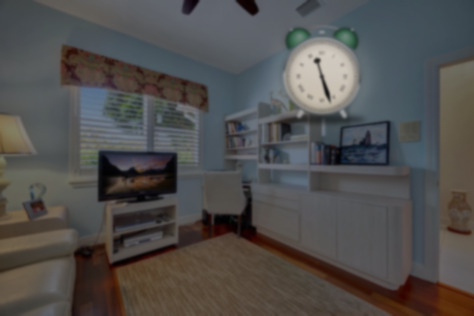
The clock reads h=11 m=27
